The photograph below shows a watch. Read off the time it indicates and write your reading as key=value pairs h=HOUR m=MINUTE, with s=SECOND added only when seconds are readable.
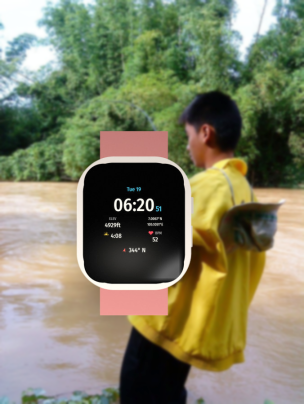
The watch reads h=6 m=20 s=51
